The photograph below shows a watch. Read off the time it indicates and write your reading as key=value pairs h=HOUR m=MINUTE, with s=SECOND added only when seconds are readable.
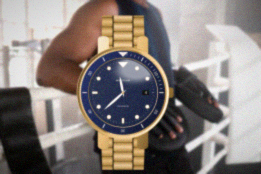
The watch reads h=11 m=38
